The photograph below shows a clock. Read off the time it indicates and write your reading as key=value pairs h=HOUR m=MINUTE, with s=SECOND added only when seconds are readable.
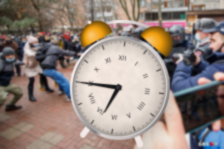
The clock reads h=6 m=45
